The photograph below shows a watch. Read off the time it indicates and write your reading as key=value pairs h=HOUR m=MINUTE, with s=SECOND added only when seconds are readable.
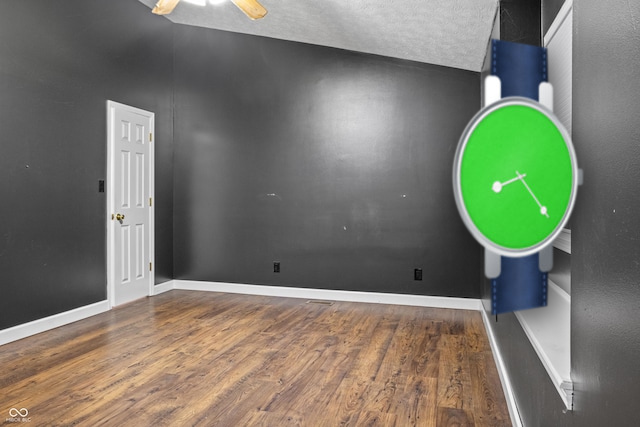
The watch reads h=8 m=23
